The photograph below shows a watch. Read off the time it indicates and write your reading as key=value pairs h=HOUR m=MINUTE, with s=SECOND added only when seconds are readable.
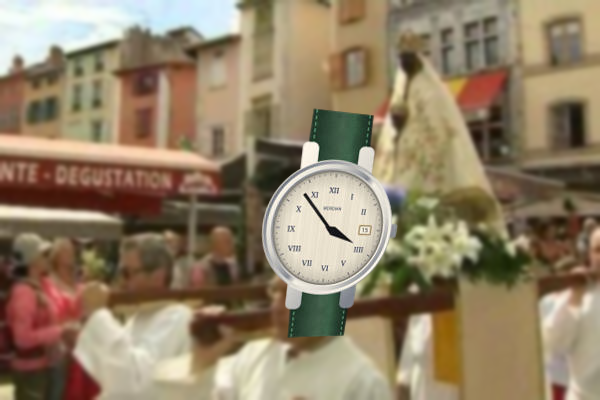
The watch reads h=3 m=53
